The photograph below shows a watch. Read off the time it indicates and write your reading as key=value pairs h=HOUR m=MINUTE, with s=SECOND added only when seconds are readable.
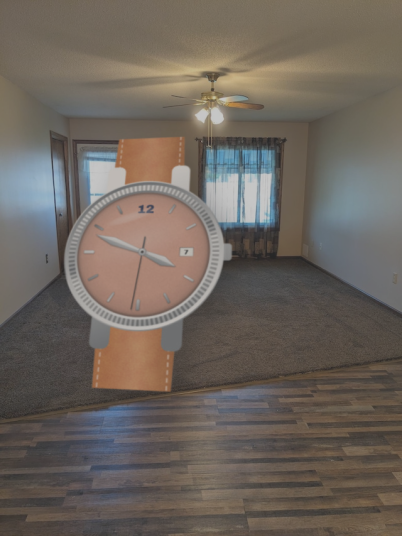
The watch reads h=3 m=48 s=31
